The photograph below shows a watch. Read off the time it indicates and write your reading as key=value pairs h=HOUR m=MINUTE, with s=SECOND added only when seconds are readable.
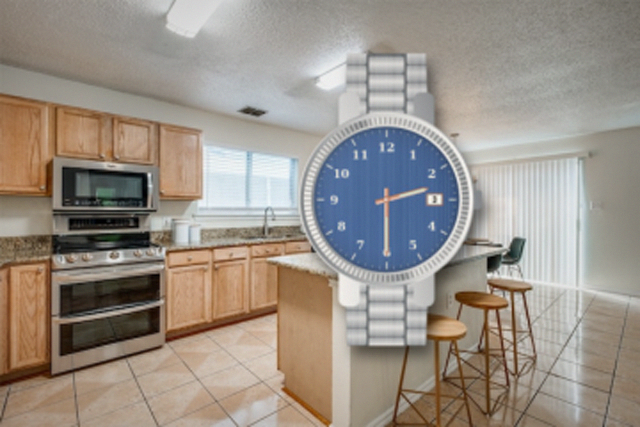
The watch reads h=2 m=30
